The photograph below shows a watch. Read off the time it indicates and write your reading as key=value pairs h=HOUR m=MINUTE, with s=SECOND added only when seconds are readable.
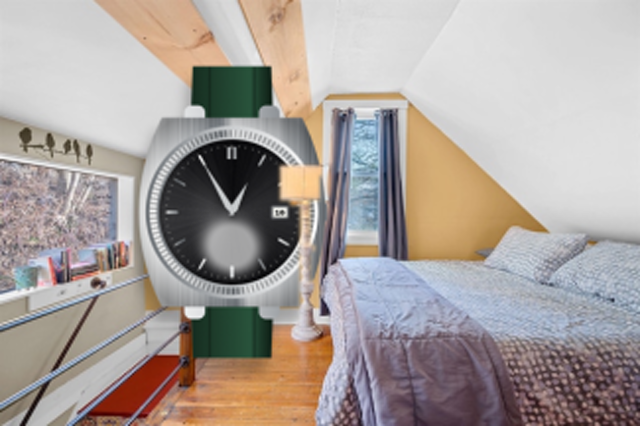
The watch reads h=12 m=55
